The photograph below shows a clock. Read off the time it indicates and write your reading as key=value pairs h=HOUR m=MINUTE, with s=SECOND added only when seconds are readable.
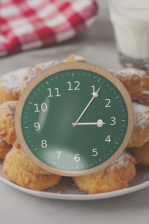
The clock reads h=3 m=6
